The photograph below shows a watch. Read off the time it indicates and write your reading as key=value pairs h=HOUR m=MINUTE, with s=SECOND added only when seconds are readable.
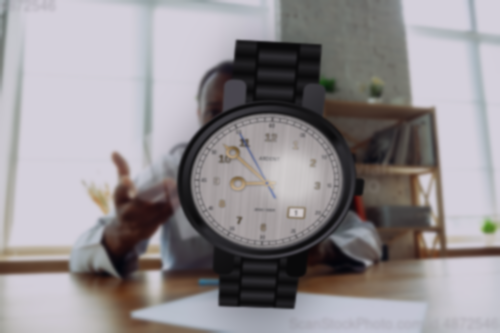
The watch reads h=8 m=51 s=55
